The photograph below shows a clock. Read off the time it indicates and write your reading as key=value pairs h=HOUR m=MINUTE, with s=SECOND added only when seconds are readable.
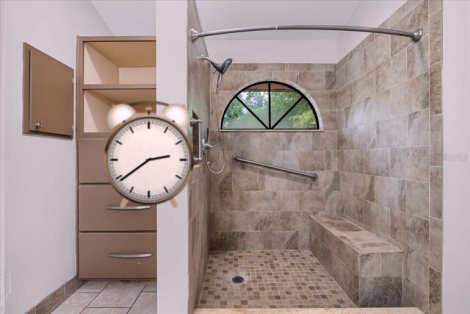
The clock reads h=2 m=39
